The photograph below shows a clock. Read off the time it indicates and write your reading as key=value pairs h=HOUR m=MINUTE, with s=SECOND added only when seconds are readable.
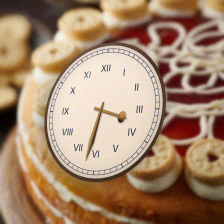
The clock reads h=3 m=32
